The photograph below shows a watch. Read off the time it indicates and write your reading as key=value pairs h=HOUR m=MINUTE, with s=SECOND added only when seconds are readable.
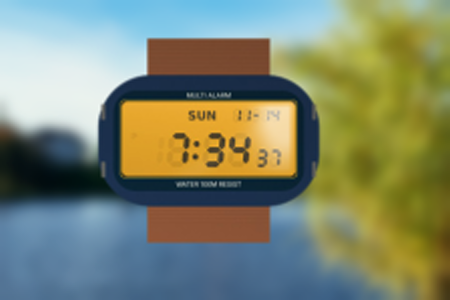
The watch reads h=7 m=34 s=37
